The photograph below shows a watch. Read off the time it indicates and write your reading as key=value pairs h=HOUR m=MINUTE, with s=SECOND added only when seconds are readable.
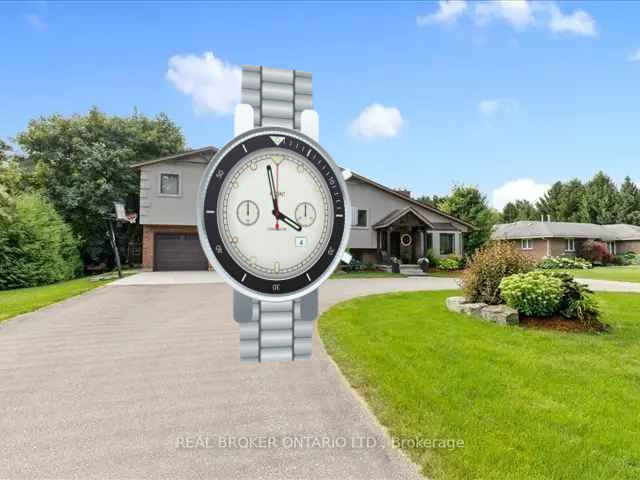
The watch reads h=3 m=58
